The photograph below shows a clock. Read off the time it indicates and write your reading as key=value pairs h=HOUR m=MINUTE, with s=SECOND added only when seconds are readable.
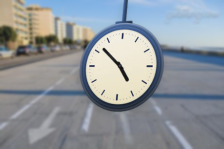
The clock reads h=4 m=52
